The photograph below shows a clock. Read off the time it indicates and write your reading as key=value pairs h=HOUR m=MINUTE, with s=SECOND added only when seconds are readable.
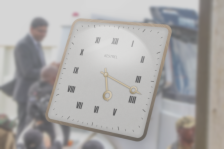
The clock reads h=5 m=18
